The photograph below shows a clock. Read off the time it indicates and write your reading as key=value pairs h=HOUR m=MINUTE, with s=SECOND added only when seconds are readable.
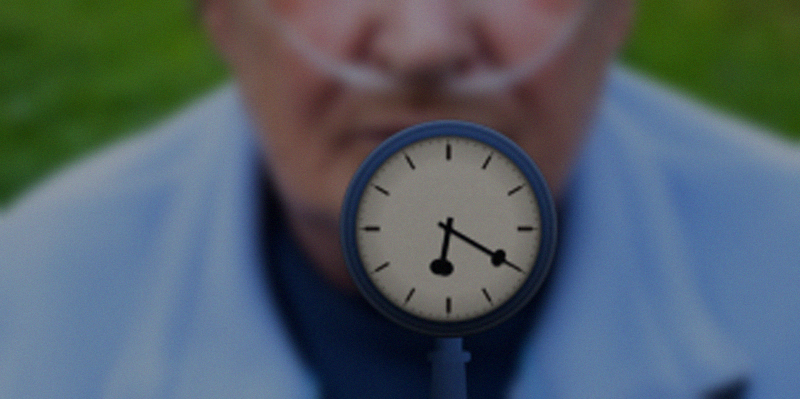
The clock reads h=6 m=20
